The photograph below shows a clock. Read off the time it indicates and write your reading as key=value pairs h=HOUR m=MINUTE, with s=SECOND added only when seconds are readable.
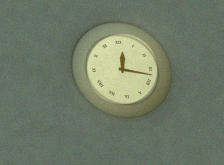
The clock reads h=12 m=17
